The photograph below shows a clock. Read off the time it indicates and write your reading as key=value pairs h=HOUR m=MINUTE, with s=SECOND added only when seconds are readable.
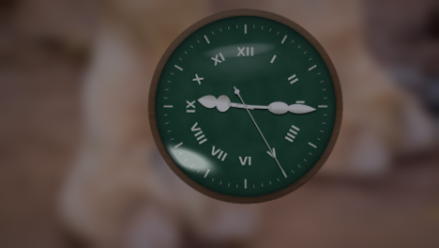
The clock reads h=9 m=15 s=25
